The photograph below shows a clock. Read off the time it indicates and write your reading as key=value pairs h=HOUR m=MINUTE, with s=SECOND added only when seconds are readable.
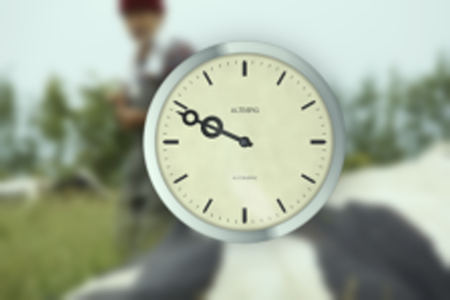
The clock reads h=9 m=49
